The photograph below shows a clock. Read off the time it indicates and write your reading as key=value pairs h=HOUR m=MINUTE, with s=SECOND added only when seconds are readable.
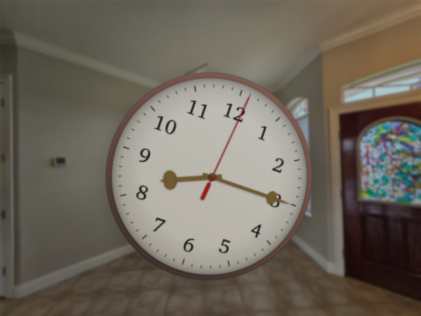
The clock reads h=8 m=15 s=1
